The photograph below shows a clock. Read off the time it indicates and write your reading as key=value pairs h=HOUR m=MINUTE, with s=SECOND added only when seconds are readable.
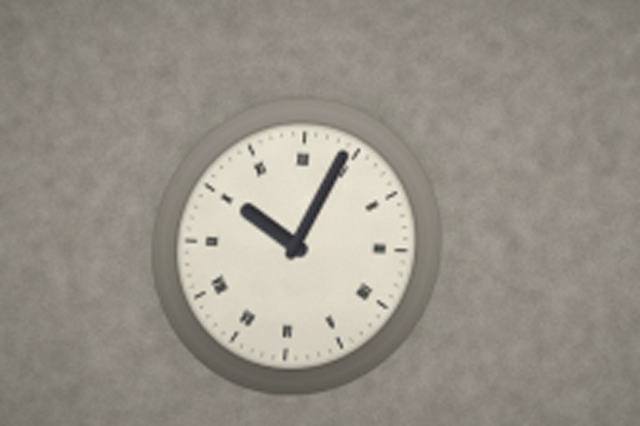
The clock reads h=10 m=4
